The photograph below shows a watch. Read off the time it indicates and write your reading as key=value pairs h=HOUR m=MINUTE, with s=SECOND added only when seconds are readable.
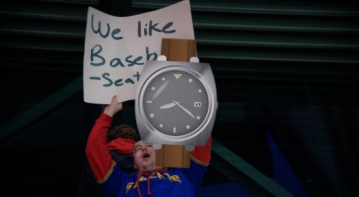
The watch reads h=8 m=21
